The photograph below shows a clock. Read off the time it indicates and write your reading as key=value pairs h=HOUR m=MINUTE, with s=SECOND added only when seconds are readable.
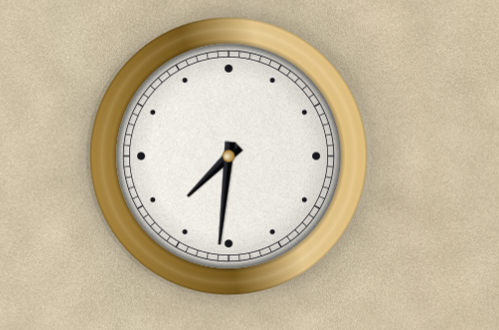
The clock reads h=7 m=31
